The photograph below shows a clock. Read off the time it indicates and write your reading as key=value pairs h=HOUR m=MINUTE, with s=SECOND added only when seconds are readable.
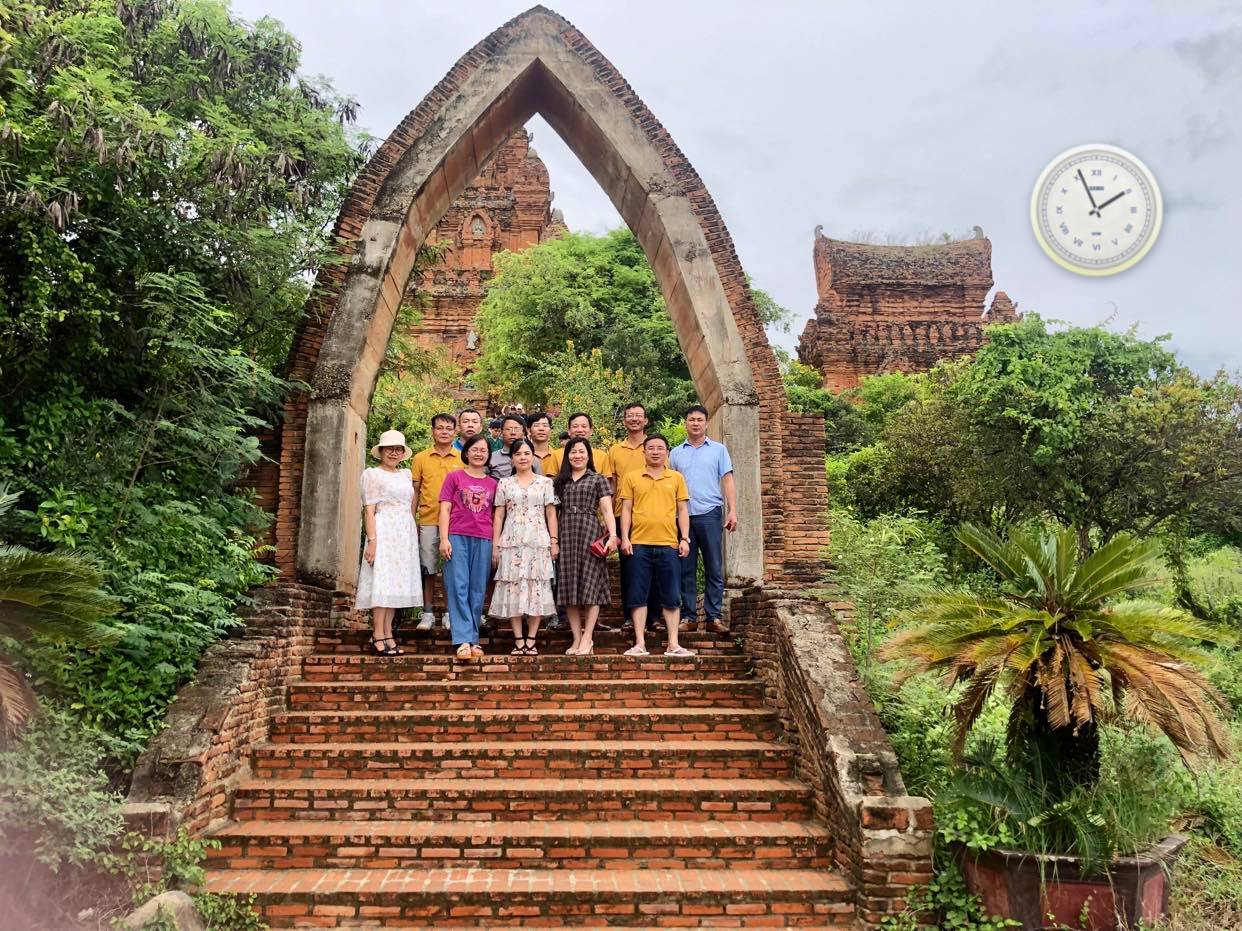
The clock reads h=1 m=56
